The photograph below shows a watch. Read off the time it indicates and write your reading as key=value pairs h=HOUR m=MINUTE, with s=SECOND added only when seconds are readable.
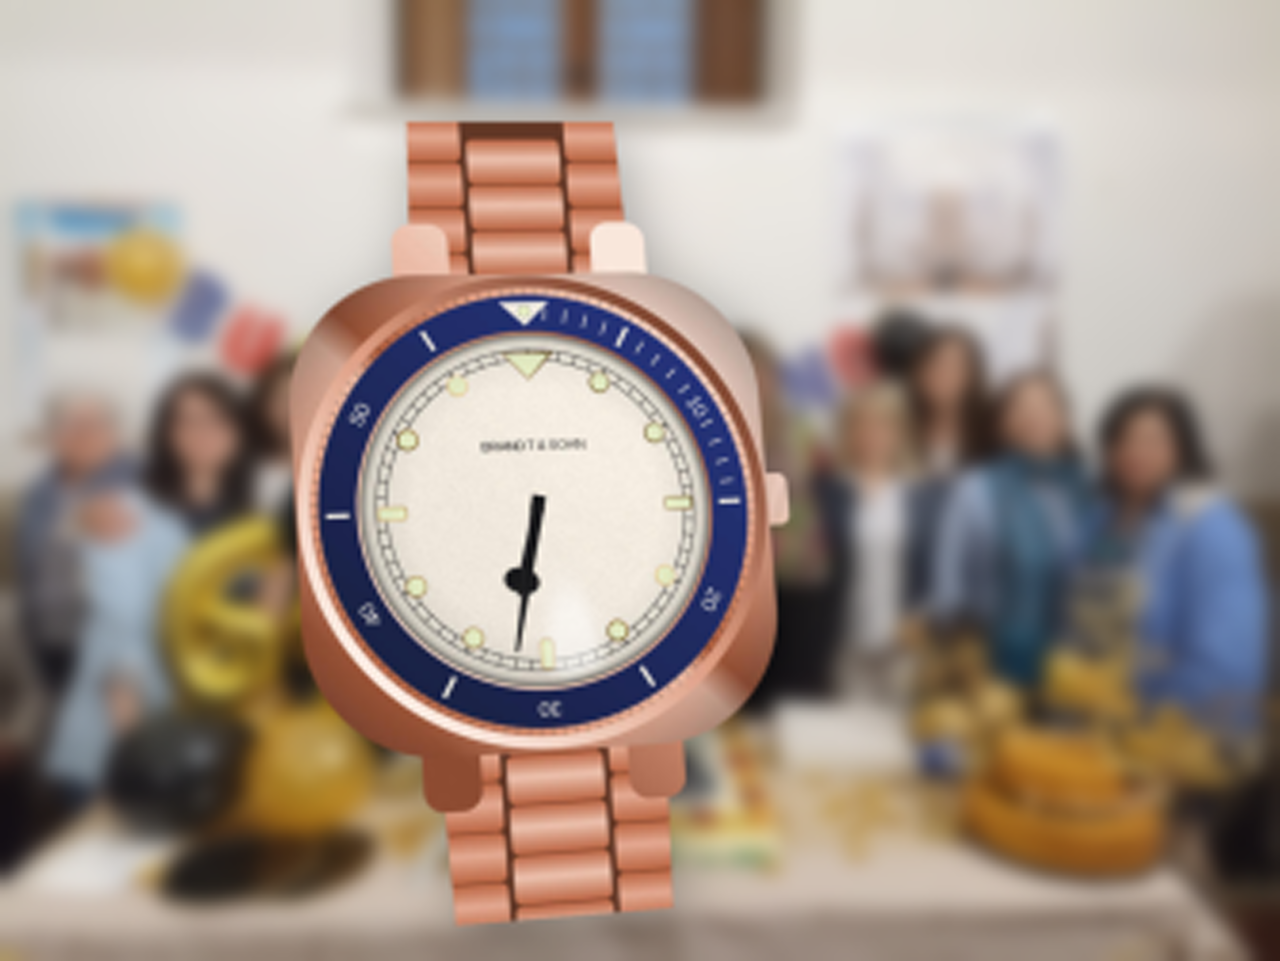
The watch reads h=6 m=32
